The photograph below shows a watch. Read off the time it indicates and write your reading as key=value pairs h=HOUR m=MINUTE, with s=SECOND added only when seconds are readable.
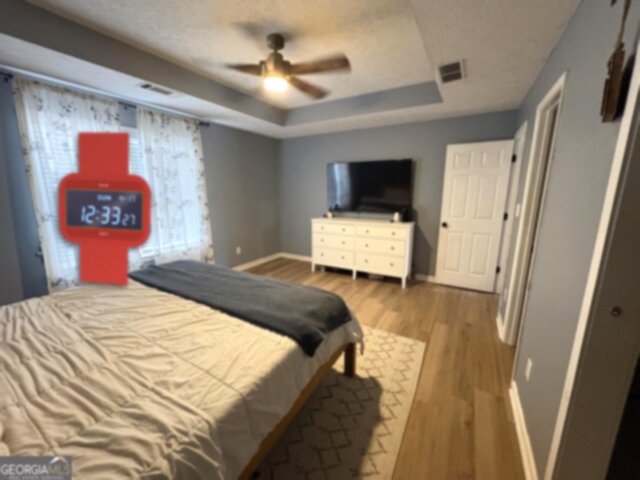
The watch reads h=12 m=33
